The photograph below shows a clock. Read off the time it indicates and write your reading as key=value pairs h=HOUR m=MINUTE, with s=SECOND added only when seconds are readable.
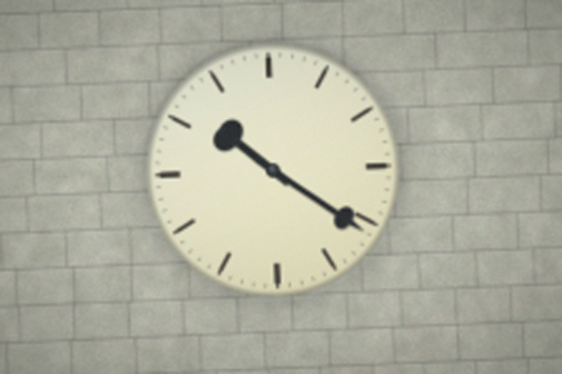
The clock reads h=10 m=21
